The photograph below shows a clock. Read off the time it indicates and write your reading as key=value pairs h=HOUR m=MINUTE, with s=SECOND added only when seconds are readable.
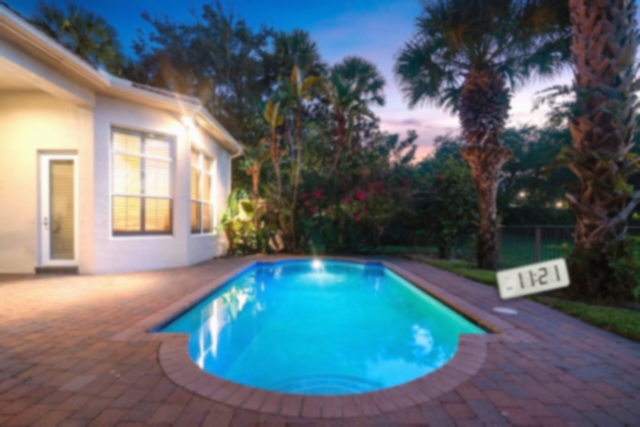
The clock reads h=11 m=21
